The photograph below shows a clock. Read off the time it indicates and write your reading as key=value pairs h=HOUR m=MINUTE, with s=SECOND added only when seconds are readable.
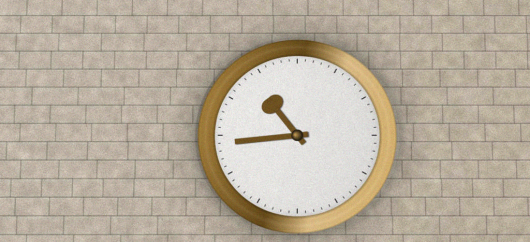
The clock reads h=10 m=44
